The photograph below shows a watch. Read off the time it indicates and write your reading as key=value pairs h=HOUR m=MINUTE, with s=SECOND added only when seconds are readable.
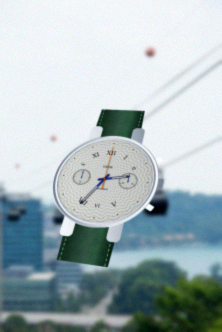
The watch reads h=2 m=35
